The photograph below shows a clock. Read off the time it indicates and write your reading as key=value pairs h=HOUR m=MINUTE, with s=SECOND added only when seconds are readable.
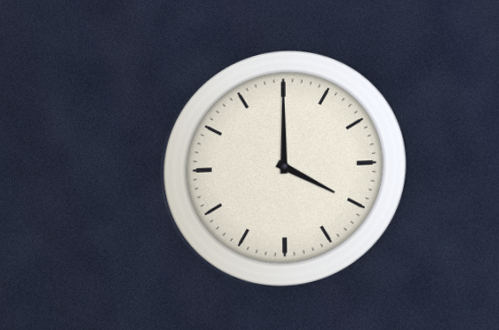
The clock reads h=4 m=0
